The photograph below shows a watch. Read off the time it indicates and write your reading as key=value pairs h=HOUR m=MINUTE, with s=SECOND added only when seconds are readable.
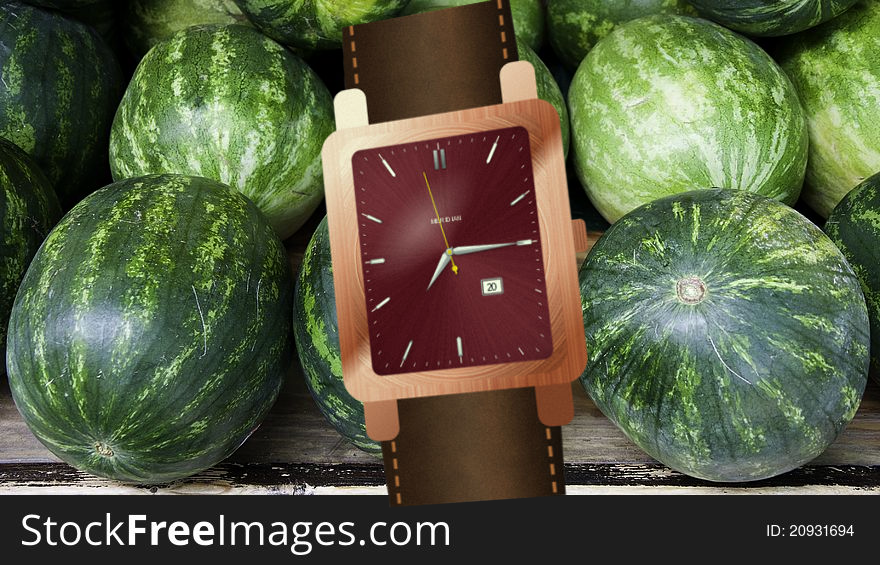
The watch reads h=7 m=14 s=58
